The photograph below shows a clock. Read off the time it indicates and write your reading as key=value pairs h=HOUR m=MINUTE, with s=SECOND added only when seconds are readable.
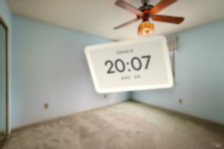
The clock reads h=20 m=7
